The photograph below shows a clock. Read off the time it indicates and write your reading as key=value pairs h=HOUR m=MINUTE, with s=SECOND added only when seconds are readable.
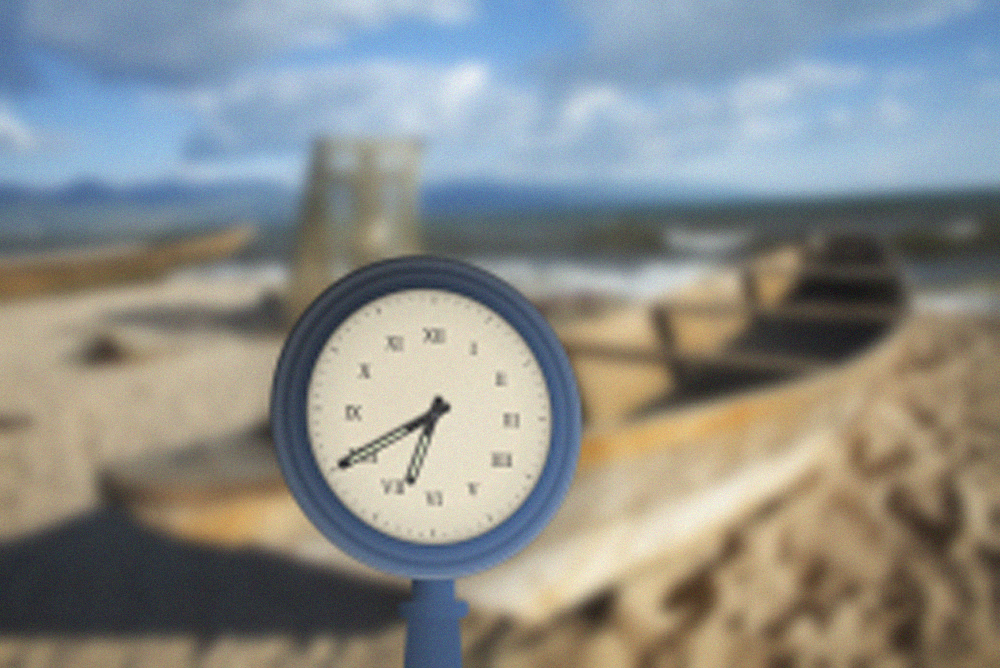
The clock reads h=6 m=40
